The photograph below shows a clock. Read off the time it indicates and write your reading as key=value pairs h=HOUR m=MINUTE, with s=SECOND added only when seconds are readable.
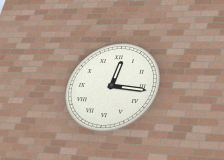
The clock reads h=12 m=16
